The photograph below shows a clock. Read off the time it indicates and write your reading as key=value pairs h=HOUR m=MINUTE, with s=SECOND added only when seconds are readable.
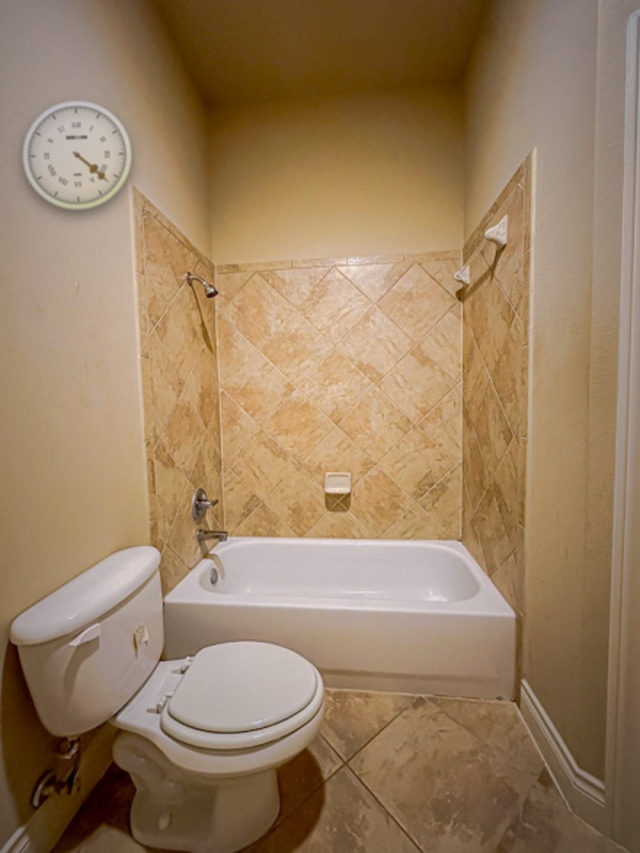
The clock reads h=4 m=22
